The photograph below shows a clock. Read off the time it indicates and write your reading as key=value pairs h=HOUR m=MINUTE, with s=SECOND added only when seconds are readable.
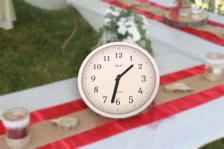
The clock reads h=1 m=32
